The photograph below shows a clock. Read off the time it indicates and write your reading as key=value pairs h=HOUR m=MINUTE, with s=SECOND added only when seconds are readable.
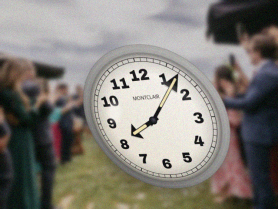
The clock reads h=8 m=7
